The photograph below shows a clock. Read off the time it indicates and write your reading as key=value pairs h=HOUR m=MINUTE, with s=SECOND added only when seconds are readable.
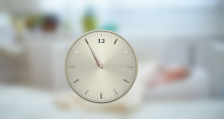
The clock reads h=10 m=55
